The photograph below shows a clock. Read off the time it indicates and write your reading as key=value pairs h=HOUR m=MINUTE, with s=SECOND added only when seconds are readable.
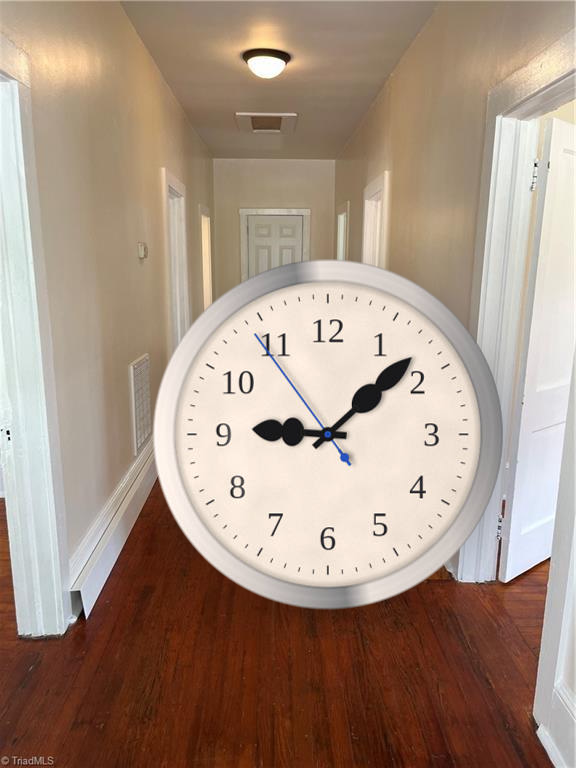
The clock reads h=9 m=7 s=54
